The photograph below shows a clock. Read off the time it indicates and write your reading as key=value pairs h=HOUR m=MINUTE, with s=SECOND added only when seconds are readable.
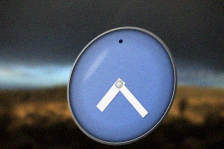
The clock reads h=7 m=23
